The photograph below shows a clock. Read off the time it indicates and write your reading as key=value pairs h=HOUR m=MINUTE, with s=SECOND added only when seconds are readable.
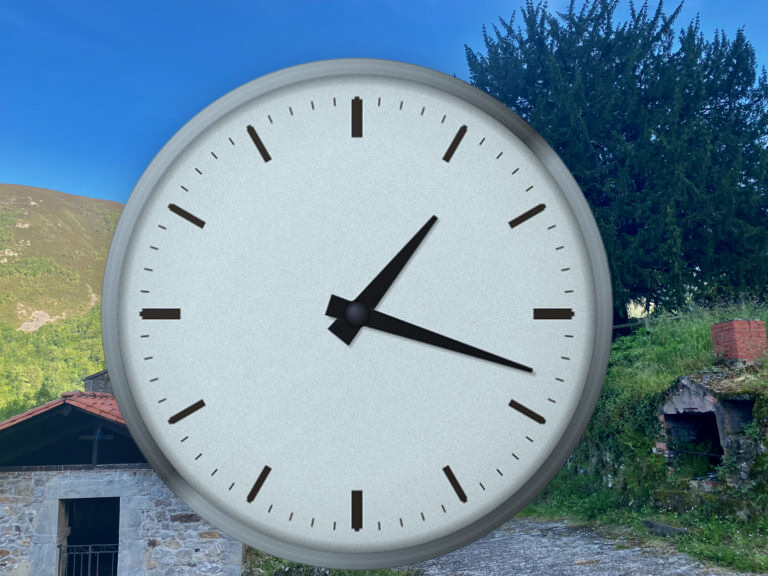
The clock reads h=1 m=18
